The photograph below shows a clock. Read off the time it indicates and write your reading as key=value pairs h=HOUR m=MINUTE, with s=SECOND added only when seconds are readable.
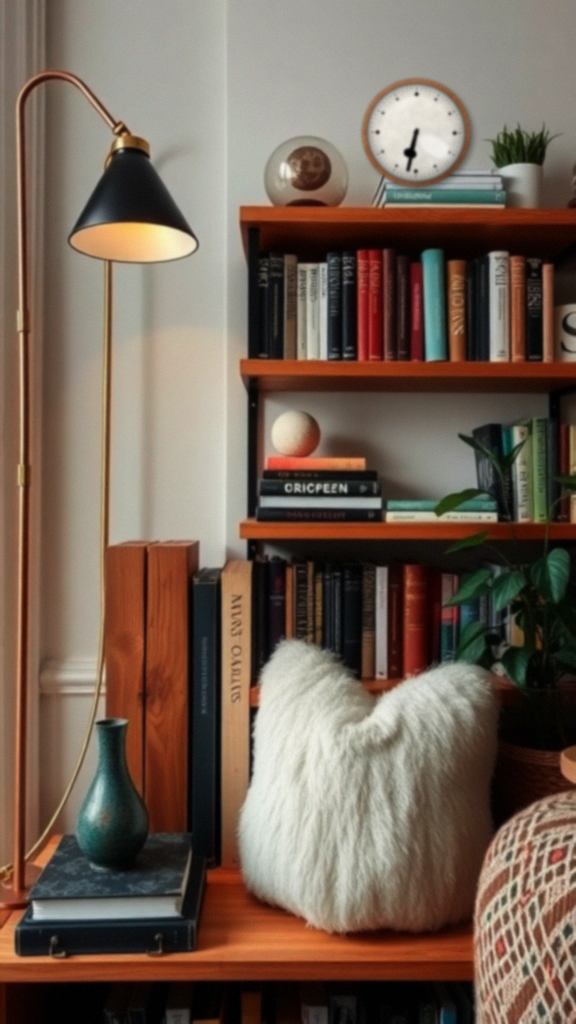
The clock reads h=6 m=32
